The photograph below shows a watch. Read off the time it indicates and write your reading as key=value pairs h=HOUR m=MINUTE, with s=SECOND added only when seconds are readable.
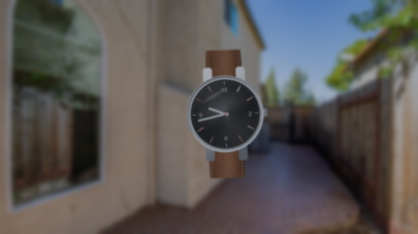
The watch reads h=9 m=43
